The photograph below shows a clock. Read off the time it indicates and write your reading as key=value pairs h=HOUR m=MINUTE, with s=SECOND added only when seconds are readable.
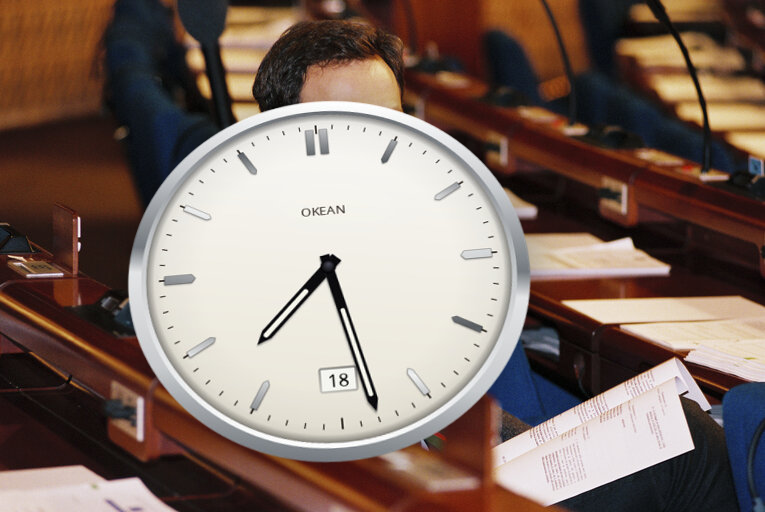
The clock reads h=7 m=28
